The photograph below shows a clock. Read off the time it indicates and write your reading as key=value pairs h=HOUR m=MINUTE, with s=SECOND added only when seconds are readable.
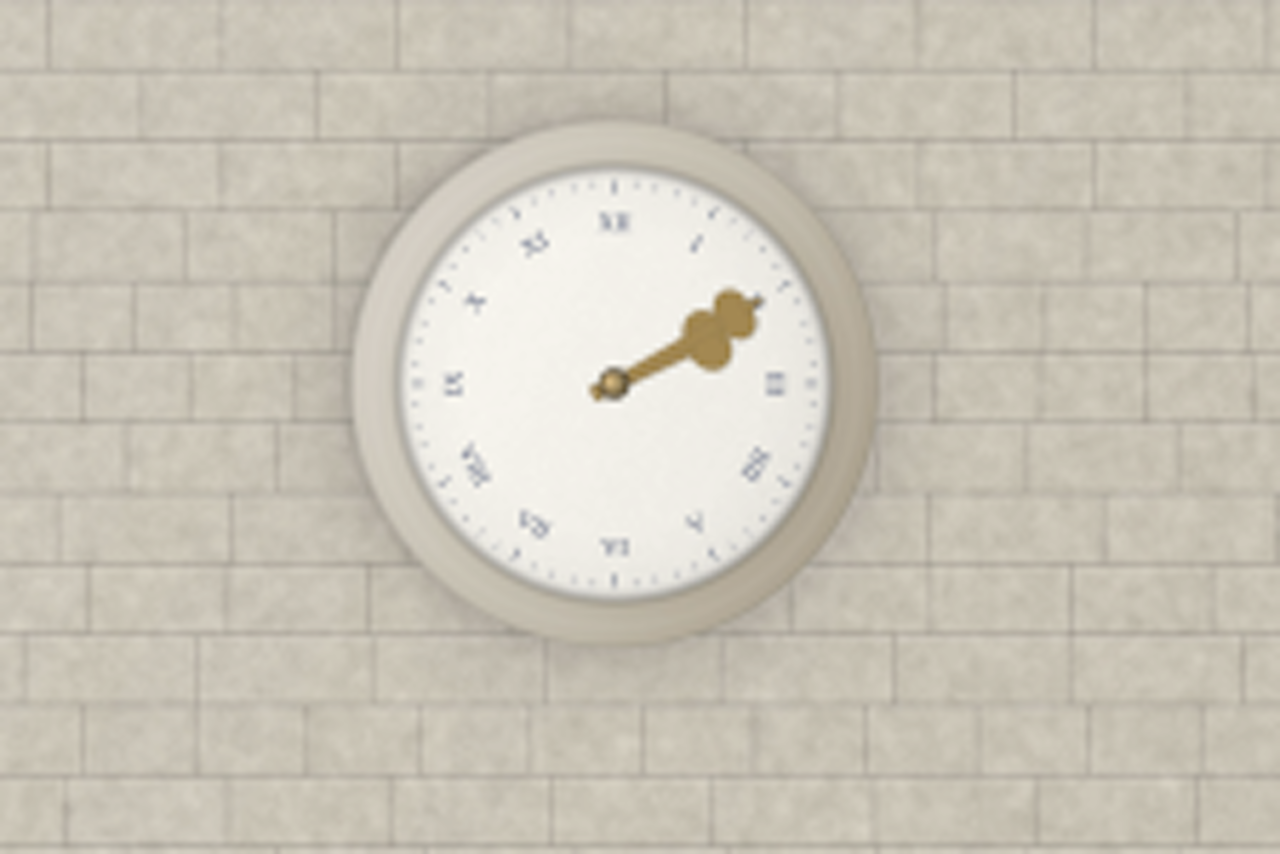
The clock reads h=2 m=10
